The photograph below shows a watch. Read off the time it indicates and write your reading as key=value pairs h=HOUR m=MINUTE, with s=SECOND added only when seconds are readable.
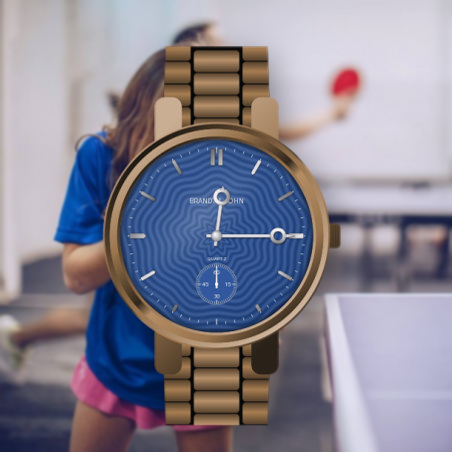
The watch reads h=12 m=15
